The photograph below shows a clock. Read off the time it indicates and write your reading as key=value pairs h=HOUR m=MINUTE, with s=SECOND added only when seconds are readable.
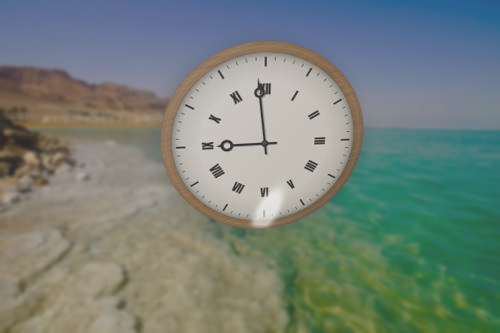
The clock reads h=8 m=59
